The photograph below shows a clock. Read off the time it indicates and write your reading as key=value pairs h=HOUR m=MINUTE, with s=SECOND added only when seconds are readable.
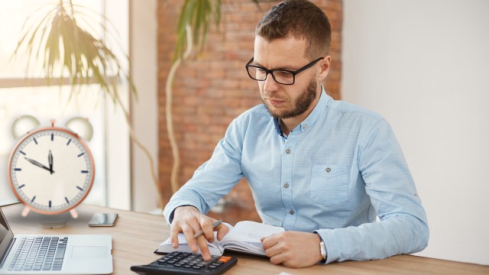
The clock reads h=11 m=49
